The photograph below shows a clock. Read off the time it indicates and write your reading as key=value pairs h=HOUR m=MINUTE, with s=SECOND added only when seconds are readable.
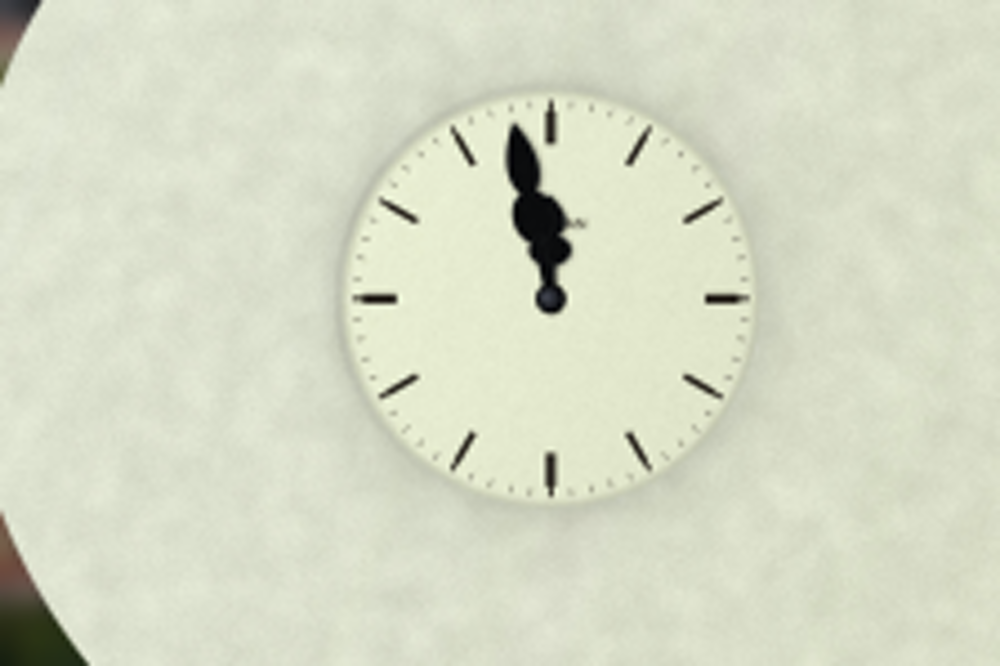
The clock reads h=11 m=58
